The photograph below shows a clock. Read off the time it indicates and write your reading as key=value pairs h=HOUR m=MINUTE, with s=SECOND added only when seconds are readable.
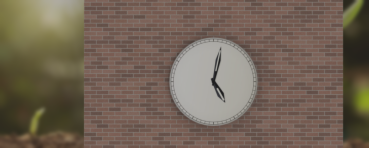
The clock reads h=5 m=2
